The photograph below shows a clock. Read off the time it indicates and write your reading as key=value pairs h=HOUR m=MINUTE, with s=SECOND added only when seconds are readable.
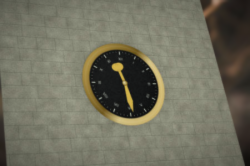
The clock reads h=11 m=29
